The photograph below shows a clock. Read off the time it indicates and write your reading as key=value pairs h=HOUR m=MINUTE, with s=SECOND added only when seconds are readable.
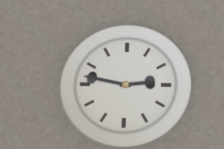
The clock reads h=2 m=47
